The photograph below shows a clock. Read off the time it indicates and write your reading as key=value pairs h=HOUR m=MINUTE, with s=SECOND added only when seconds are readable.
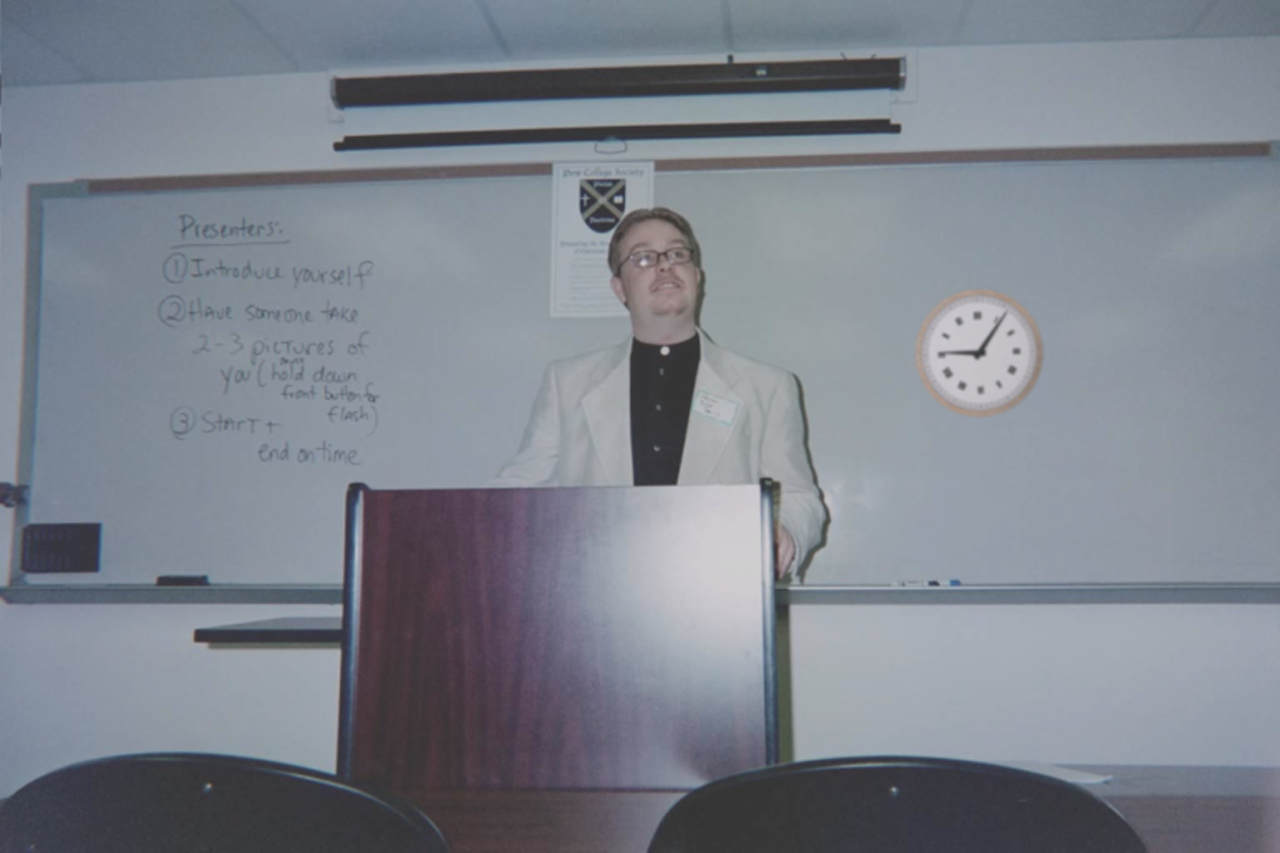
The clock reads h=9 m=6
